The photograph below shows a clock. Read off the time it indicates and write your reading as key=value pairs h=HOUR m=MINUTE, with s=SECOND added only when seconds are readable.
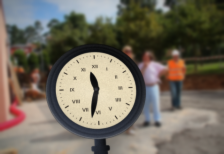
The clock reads h=11 m=32
